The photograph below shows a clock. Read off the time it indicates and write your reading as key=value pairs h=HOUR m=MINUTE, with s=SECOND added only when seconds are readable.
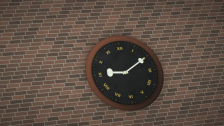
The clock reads h=9 m=10
